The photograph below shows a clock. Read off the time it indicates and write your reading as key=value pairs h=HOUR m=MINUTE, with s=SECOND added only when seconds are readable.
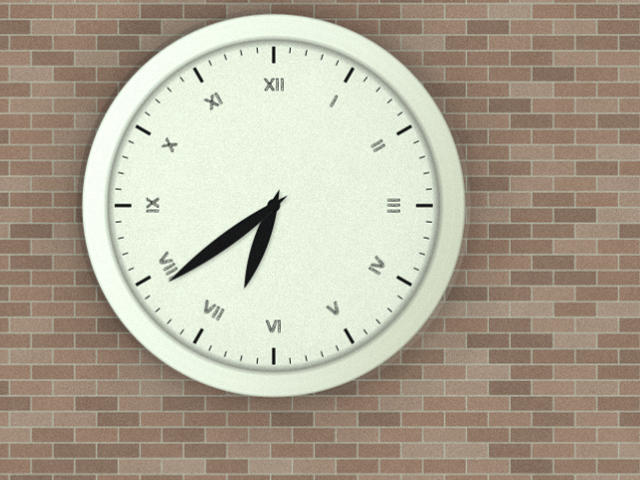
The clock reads h=6 m=39
